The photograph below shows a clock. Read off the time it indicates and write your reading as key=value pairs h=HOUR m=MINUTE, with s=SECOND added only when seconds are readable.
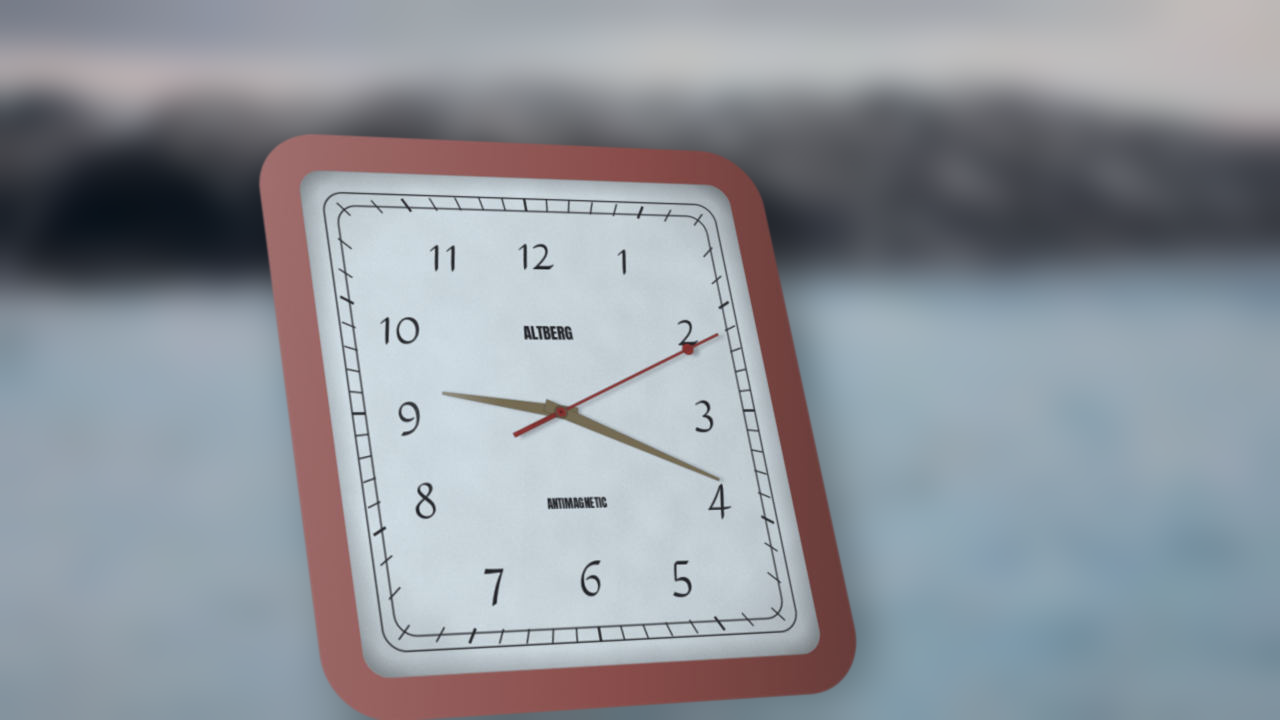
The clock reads h=9 m=19 s=11
